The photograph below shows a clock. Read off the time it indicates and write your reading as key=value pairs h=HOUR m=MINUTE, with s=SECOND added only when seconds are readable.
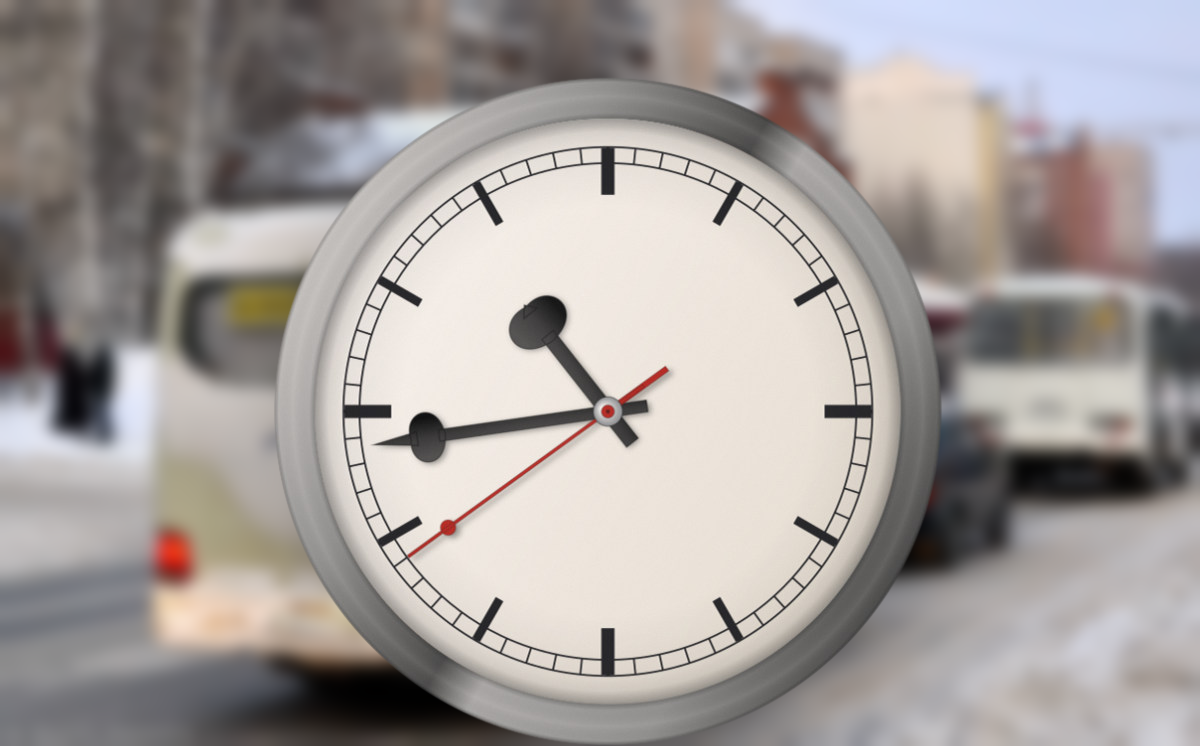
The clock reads h=10 m=43 s=39
